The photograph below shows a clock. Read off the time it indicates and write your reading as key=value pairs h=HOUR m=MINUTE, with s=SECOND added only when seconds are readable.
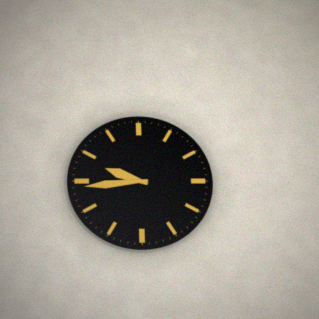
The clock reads h=9 m=44
